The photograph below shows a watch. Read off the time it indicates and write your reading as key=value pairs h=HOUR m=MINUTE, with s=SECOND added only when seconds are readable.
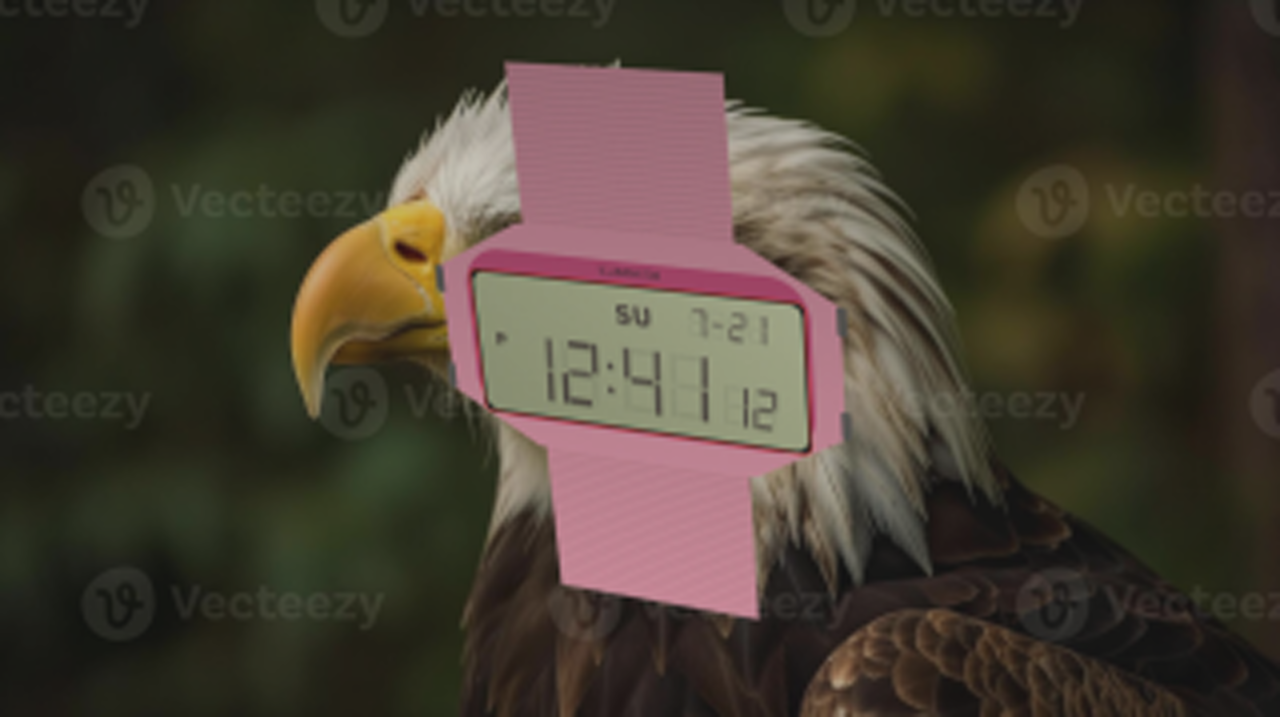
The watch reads h=12 m=41 s=12
